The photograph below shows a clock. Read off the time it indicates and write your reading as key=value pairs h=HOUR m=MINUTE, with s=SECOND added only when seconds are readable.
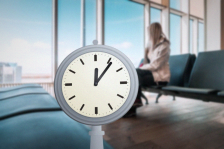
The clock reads h=12 m=6
